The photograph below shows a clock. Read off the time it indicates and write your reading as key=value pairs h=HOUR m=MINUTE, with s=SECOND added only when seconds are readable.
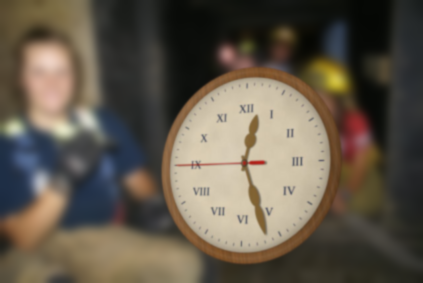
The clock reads h=12 m=26 s=45
